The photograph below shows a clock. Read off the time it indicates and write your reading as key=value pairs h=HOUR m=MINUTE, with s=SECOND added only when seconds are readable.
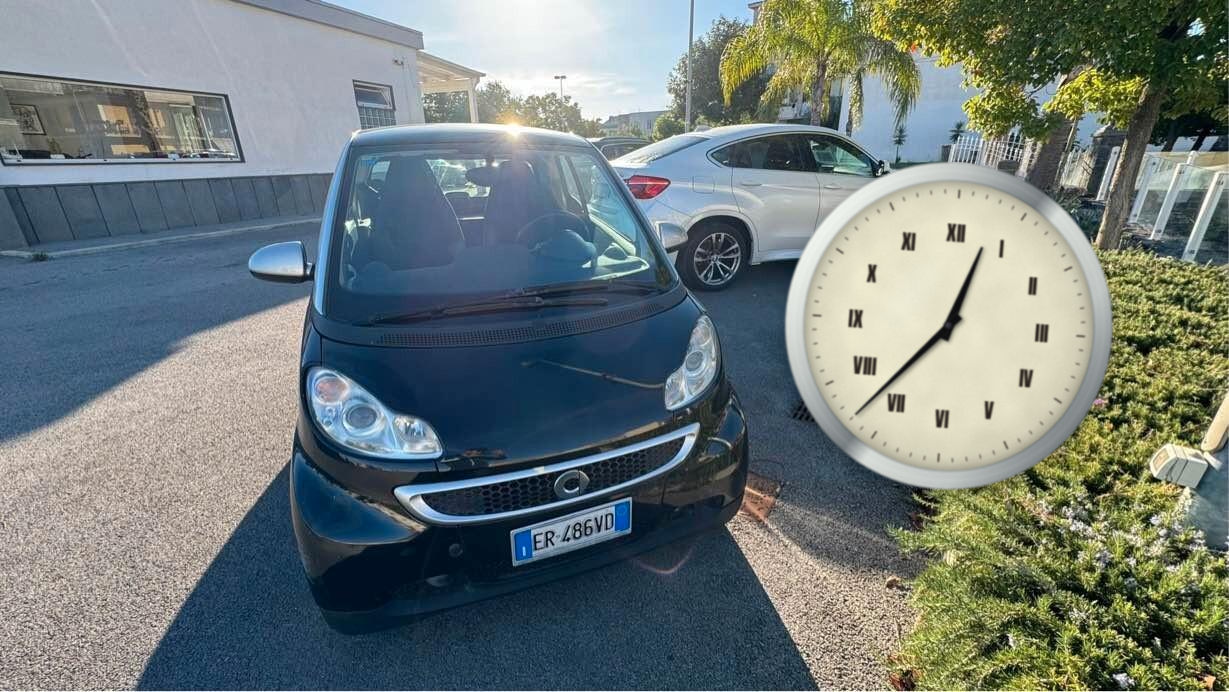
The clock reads h=12 m=37
